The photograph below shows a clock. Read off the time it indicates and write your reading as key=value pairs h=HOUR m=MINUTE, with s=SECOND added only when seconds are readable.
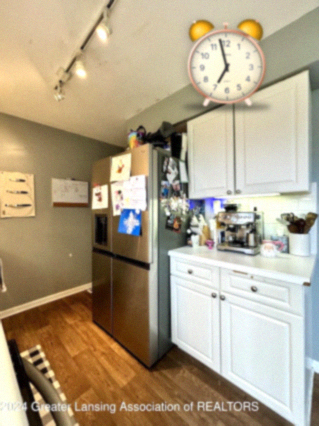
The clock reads h=6 m=58
